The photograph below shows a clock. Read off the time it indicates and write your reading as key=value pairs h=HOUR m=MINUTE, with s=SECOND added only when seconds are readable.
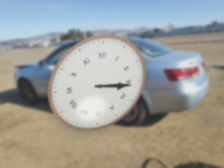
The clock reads h=3 m=16
